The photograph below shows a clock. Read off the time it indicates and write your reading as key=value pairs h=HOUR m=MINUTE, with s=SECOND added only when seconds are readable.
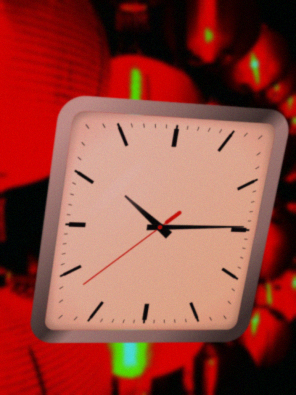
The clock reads h=10 m=14 s=38
